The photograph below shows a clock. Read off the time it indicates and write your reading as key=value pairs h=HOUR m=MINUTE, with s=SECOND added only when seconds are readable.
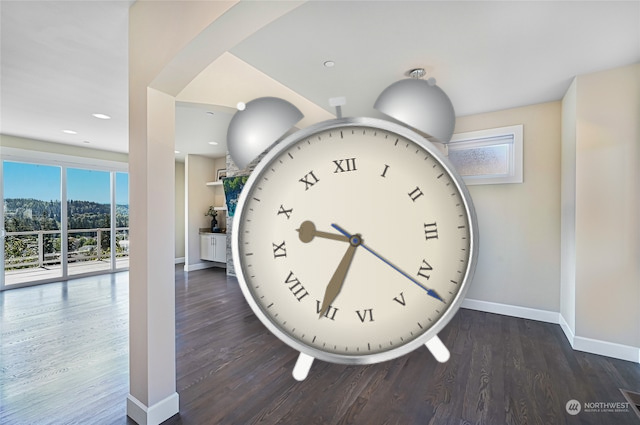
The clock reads h=9 m=35 s=22
